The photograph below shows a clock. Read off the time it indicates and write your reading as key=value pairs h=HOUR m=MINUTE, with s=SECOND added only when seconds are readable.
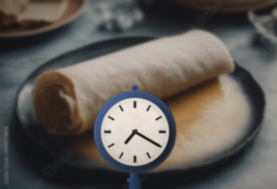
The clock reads h=7 m=20
